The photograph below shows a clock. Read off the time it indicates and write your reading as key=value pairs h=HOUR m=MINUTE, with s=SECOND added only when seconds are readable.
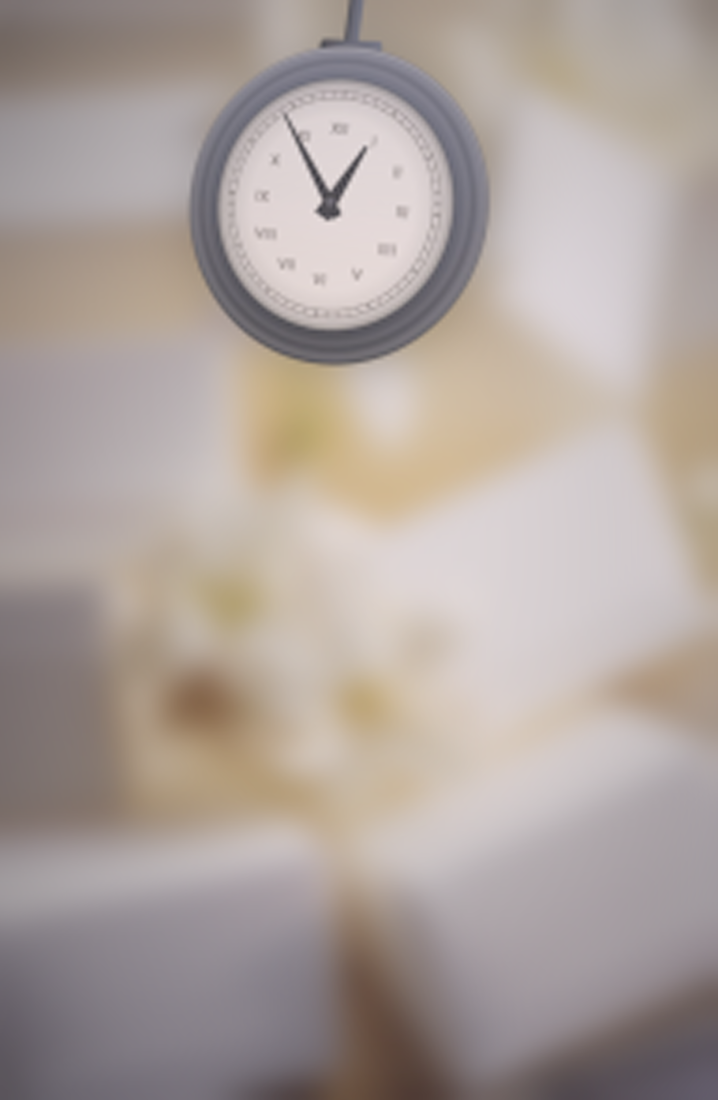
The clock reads h=12 m=54
